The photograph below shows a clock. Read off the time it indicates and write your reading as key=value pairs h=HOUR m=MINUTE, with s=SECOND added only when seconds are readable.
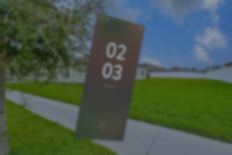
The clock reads h=2 m=3
